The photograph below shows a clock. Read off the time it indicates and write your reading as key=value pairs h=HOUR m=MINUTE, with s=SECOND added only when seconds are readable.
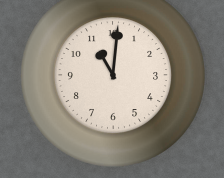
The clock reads h=11 m=1
